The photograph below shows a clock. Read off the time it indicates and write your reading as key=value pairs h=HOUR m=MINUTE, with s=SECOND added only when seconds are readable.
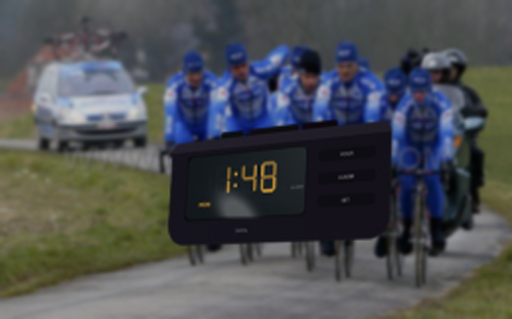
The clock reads h=1 m=48
